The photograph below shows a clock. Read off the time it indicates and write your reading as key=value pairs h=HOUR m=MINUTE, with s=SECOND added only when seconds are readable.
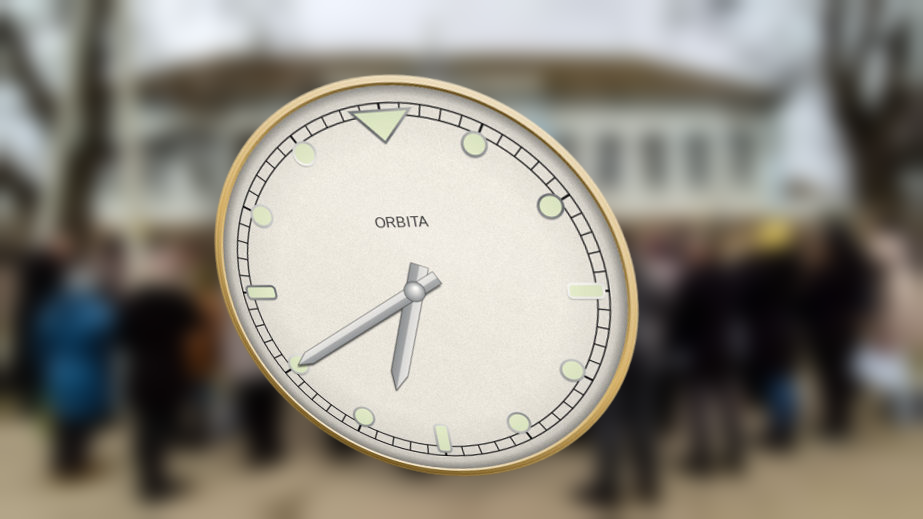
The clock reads h=6 m=40
